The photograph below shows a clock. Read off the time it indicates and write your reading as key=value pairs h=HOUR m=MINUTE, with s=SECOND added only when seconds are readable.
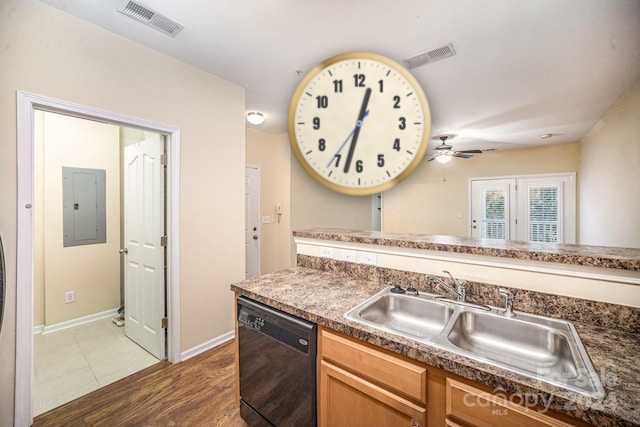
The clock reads h=12 m=32 s=36
